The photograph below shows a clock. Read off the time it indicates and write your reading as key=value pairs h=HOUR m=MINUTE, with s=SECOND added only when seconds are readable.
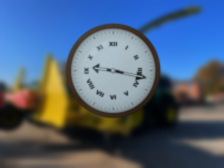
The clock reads h=9 m=17
